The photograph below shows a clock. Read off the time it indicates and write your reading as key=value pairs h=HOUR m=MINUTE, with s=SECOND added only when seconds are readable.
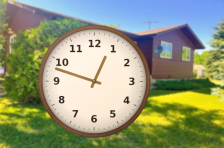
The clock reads h=12 m=48
